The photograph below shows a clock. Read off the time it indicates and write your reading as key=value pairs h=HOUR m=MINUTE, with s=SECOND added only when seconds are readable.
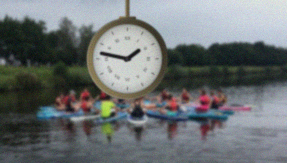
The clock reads h=1 m=47
